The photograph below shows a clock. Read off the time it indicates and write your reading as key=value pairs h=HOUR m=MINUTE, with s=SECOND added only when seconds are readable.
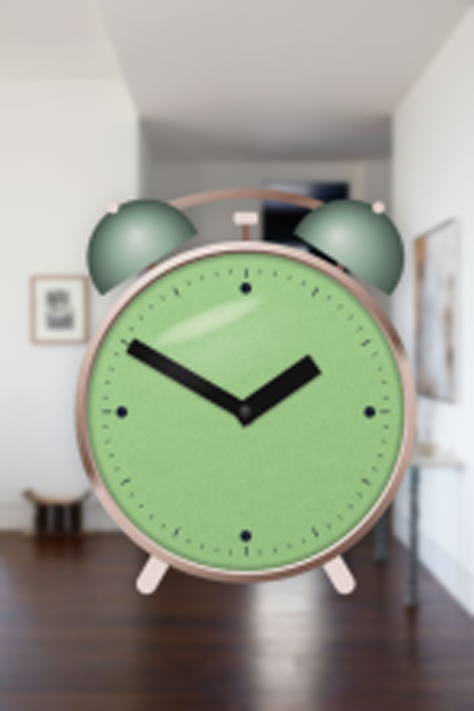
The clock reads h=1 m=50
